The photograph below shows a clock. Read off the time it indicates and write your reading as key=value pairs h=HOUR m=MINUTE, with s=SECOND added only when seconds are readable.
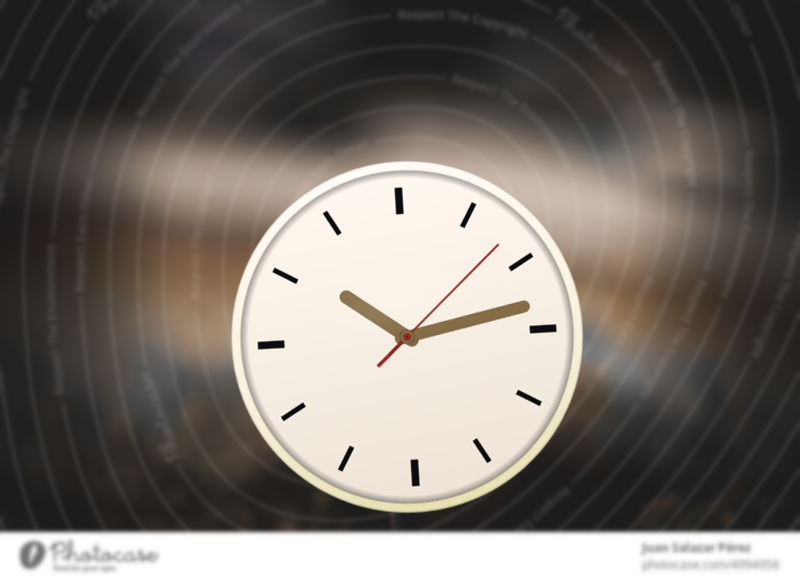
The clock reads h=10 m=13 s=8
